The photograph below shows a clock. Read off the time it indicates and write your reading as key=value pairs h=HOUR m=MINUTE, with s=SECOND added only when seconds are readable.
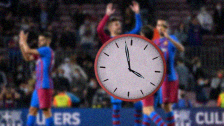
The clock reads h=3 m=58
